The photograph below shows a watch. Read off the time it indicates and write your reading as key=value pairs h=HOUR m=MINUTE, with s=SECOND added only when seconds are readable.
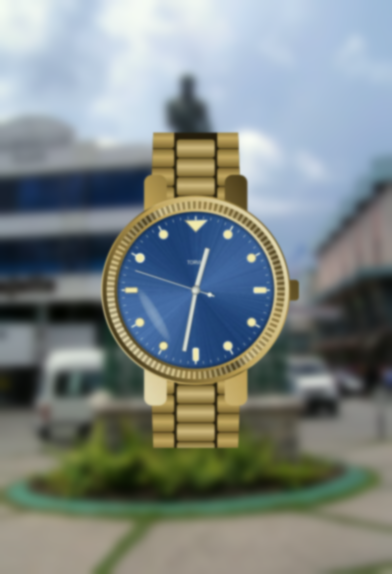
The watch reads h=12 m=31 s=48
